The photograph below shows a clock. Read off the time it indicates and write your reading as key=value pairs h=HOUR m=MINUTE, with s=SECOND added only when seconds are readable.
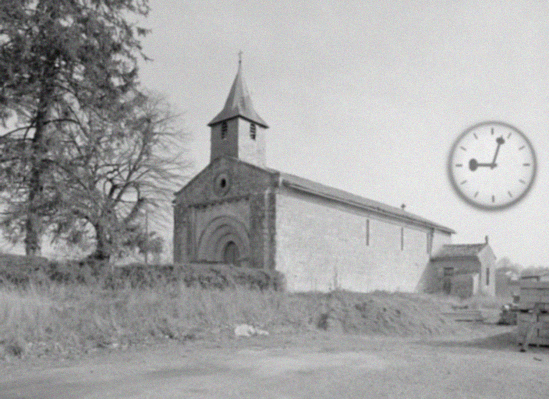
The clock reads h=9 m=3
